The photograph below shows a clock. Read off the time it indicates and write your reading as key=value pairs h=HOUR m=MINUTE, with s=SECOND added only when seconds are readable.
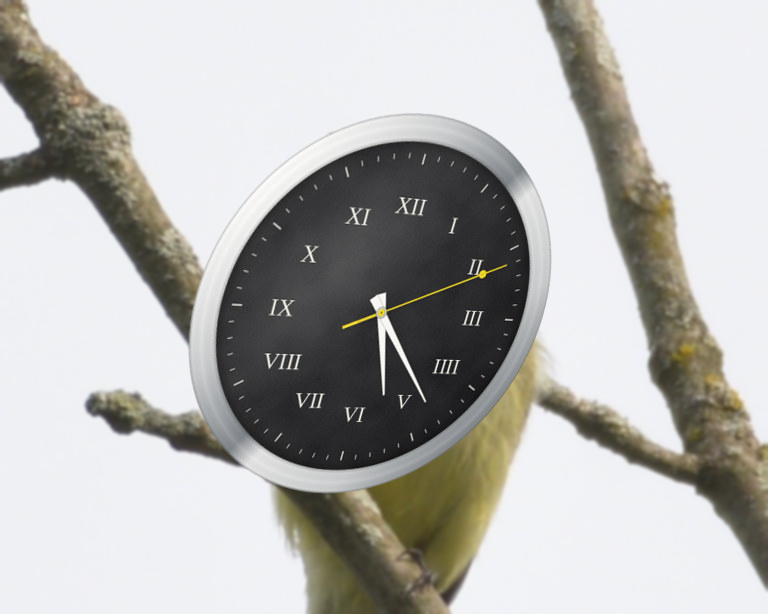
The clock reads h=5 m=23 s=11
